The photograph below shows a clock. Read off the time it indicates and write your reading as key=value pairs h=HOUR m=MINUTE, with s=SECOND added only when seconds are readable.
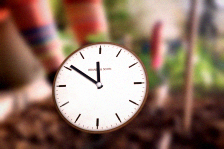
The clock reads h=11 m=51
